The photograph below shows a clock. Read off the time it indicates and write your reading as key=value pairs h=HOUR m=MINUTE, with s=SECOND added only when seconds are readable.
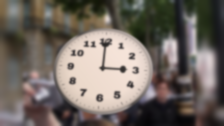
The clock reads h=3 m=0
